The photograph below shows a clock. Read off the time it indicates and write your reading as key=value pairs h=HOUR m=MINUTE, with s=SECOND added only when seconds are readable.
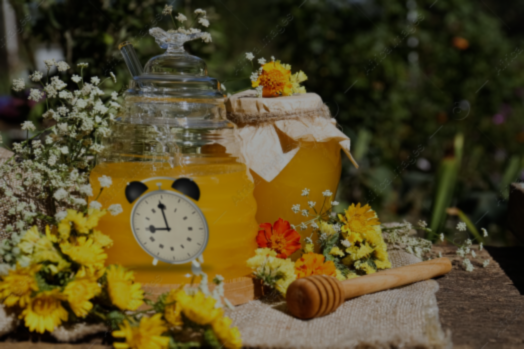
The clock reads h=8 m=59
